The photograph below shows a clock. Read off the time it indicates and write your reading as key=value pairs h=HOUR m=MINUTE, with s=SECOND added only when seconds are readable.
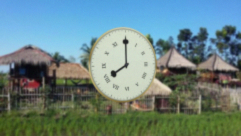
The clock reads h=8 m=0
